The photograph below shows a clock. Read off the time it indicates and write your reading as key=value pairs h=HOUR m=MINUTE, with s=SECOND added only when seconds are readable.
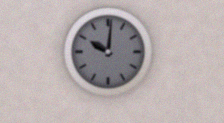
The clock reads h=10 m=1
